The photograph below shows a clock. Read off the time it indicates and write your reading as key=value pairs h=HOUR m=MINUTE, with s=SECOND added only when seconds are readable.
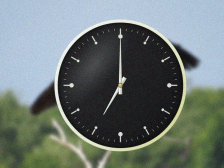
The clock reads h=7 m=0
